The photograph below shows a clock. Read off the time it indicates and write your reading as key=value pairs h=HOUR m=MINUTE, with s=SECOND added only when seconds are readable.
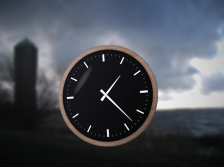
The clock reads h=1 m=23
